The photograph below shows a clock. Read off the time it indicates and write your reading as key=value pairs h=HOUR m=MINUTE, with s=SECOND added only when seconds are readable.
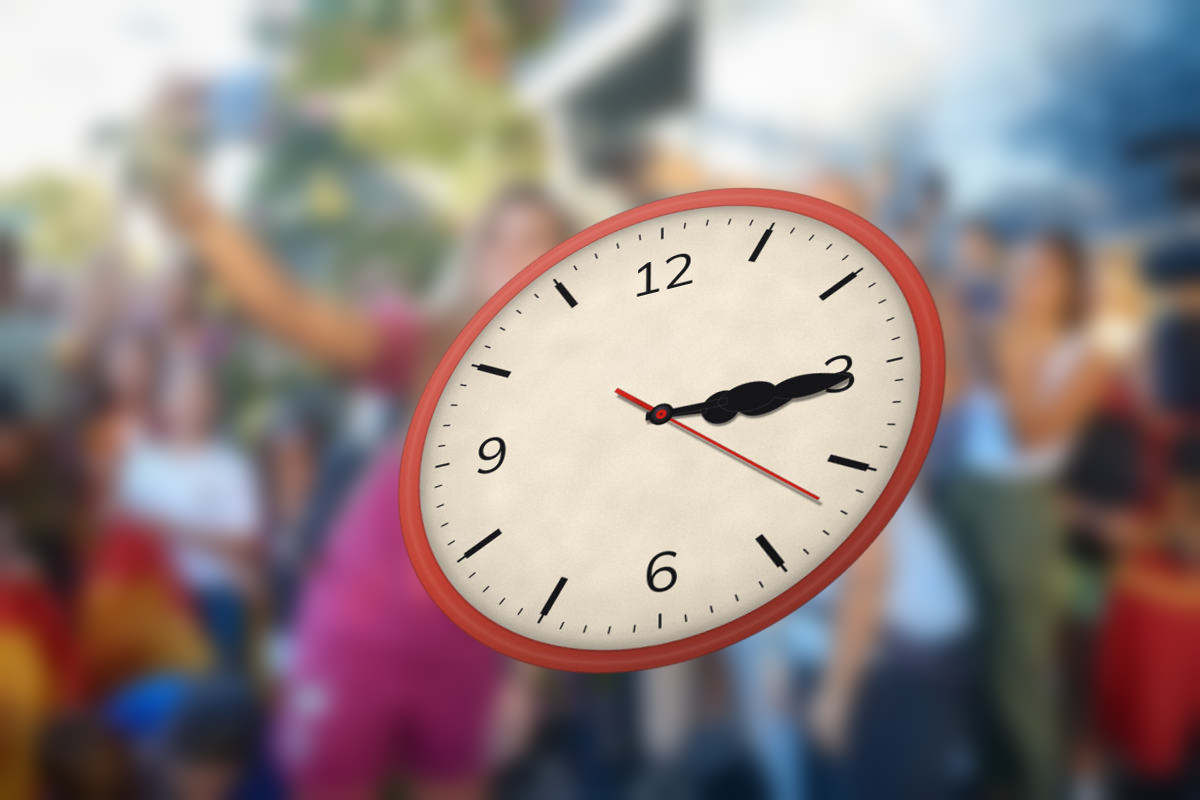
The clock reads h=3 m=15 s=22
